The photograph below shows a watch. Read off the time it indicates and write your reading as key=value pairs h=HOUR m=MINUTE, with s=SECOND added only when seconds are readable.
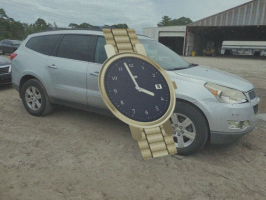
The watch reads h=3 m=58
